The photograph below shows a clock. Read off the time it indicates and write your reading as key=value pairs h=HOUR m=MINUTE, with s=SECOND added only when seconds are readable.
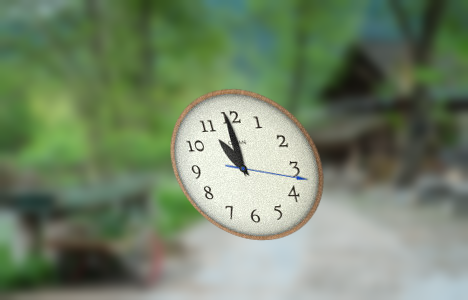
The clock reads h=10 m=59 s=17
